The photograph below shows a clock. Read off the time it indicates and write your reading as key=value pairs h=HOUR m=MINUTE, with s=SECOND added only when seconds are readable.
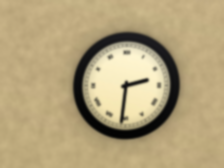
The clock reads h=2 m=31
